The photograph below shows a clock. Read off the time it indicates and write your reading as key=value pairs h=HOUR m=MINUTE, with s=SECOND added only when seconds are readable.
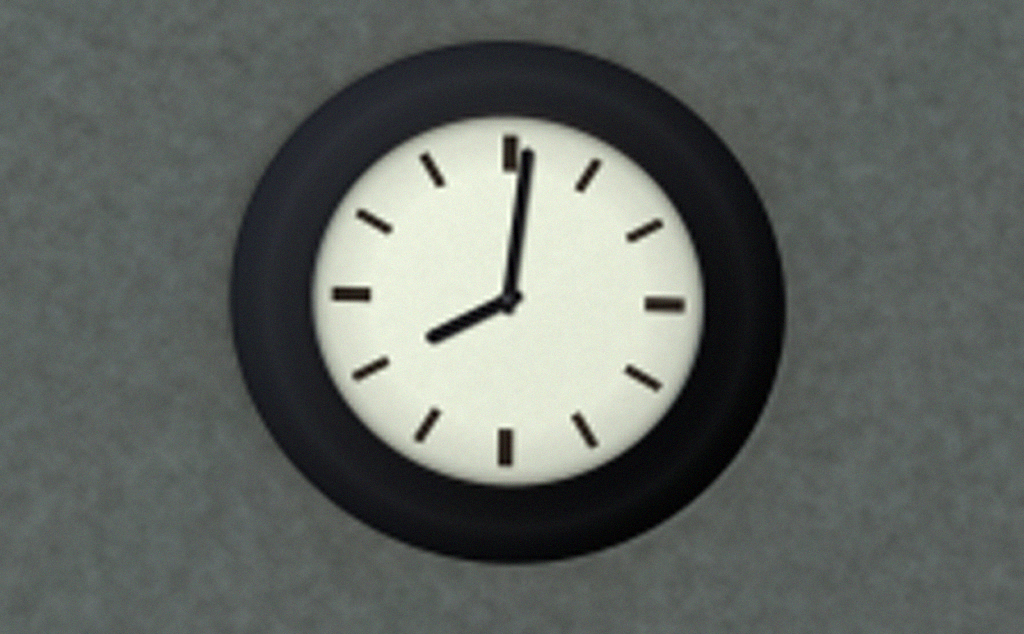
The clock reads h=8 m=1
